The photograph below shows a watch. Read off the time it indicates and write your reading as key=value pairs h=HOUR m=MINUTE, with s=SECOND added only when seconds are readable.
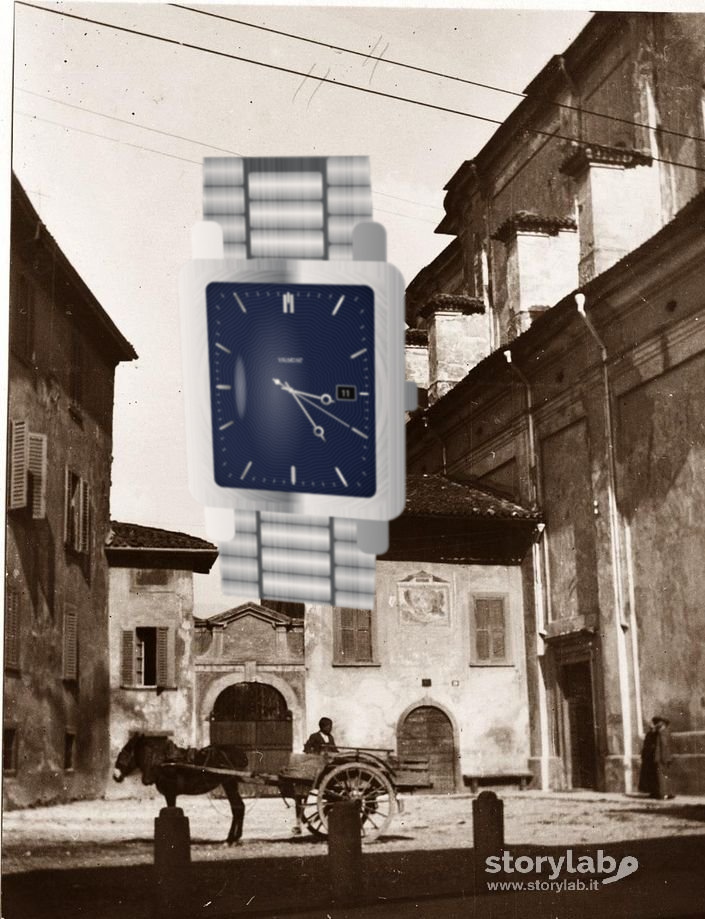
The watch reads h=3 m=24 s=20
